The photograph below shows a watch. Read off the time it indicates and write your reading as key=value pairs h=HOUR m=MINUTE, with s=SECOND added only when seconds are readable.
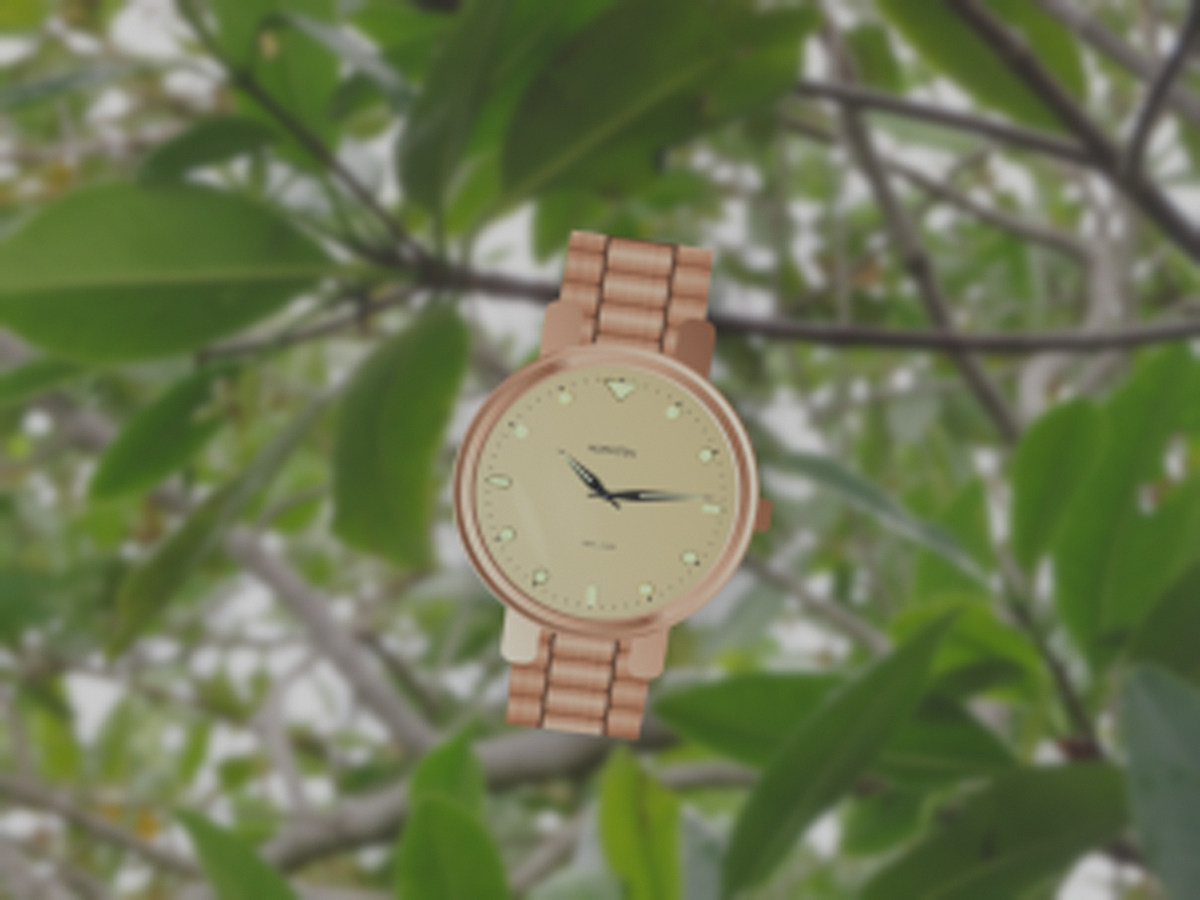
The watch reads h=10 m=14
